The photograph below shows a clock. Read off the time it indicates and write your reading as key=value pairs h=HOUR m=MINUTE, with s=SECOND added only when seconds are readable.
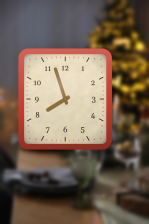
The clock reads h=7 m=57
